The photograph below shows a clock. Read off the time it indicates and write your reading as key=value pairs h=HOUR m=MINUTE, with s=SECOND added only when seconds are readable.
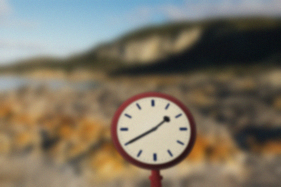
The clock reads h=1 m=40
